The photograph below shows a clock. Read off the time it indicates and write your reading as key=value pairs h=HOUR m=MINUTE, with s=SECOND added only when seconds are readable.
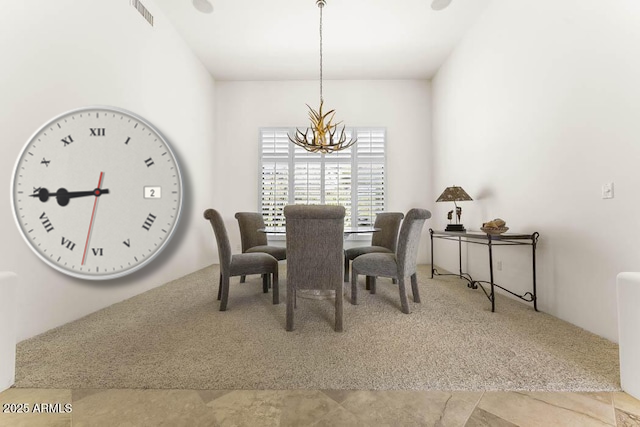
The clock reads h=8 m=44 s=32
